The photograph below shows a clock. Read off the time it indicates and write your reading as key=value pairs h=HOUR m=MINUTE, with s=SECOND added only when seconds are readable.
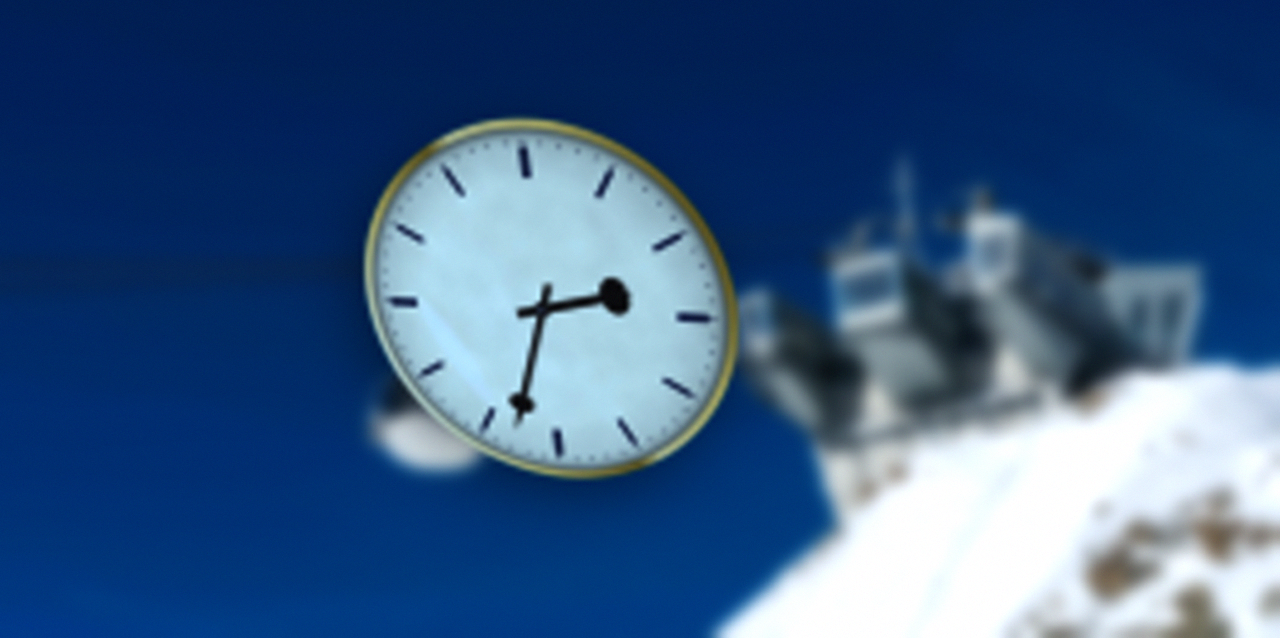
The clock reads h=2 m=33
